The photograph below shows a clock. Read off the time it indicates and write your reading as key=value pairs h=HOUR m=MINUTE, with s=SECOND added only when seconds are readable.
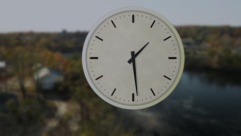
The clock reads h=1 m=29
